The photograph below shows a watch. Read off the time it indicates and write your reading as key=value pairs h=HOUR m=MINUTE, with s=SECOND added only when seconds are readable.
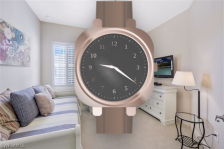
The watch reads h=9 m=21
